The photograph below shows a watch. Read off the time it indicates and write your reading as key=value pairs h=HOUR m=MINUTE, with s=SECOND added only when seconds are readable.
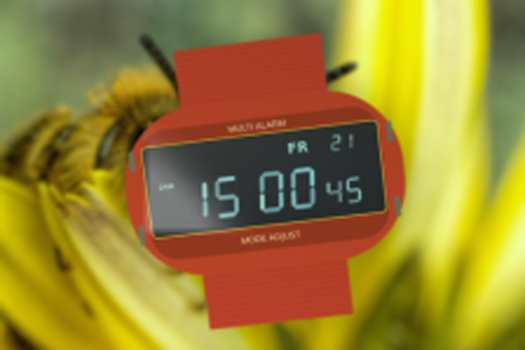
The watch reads h=15 m=0 s=45
